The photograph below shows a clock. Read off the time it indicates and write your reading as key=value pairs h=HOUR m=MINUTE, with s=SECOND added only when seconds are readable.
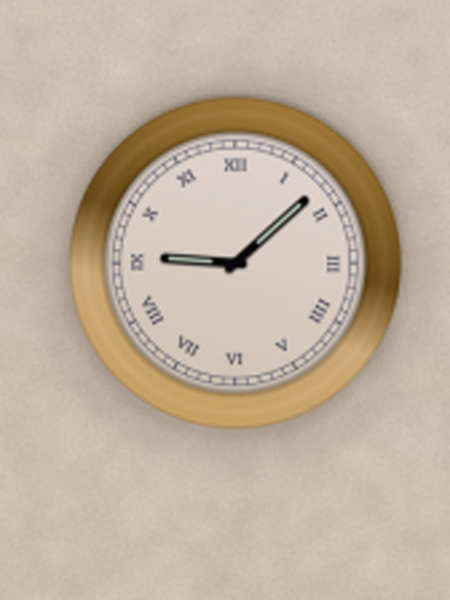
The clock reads h=9 m=8
